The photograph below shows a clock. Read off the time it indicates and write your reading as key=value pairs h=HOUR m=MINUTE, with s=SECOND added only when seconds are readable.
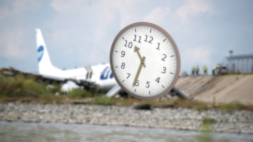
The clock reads h=10 m=31
